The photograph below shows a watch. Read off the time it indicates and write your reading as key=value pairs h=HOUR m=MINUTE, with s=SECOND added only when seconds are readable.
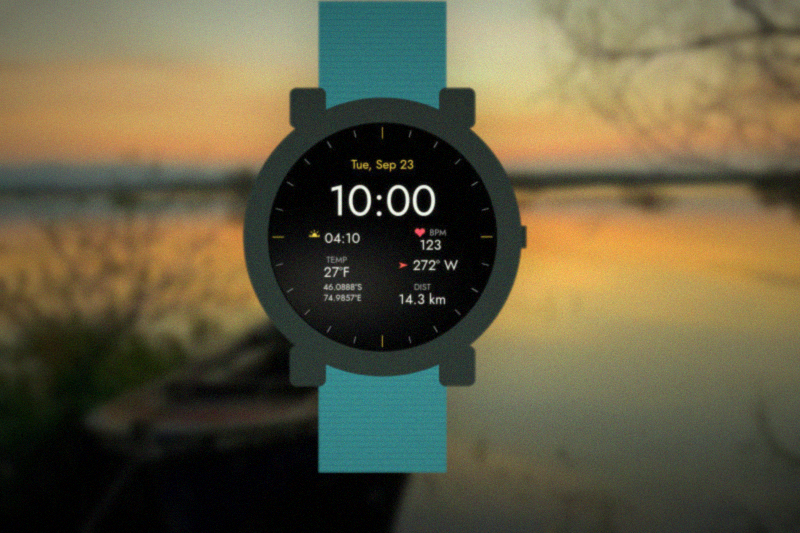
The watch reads h=10 m=0
